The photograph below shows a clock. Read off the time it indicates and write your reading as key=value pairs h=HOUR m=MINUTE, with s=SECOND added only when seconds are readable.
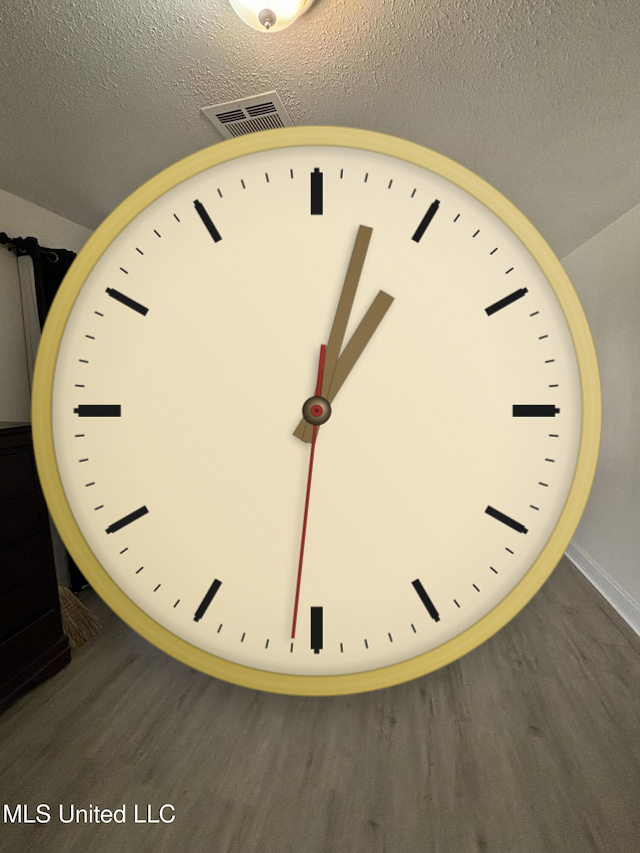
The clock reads h=1 m=2 s=31
